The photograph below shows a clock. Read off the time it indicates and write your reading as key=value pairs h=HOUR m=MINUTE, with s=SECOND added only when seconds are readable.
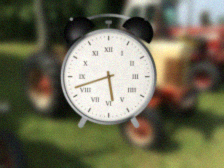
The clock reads h=5 m=42
